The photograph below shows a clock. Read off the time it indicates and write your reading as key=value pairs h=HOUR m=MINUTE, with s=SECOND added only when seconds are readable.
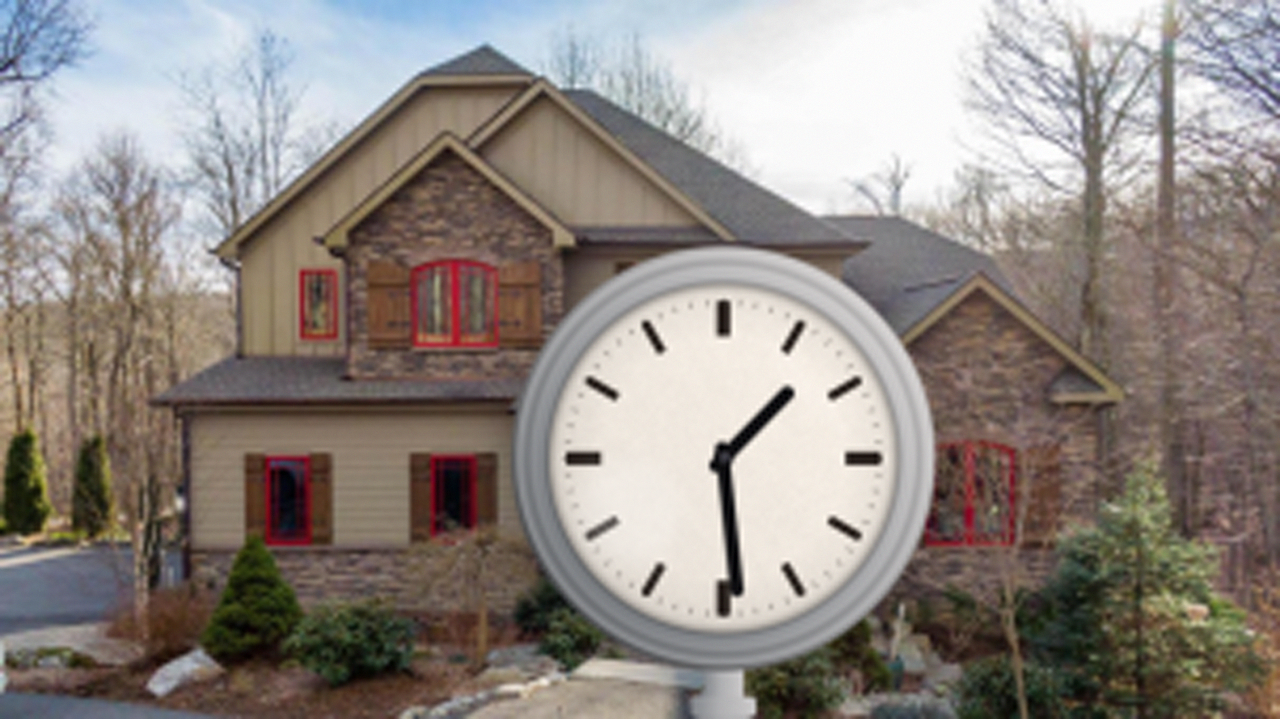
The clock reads h=1 m=29
